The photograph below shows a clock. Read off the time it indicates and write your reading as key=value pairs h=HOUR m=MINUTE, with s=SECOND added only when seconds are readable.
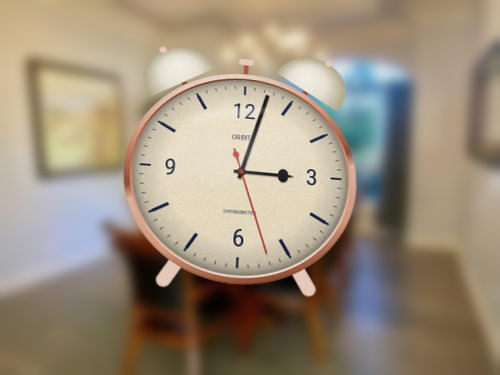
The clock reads h=3 m=2 s=27
